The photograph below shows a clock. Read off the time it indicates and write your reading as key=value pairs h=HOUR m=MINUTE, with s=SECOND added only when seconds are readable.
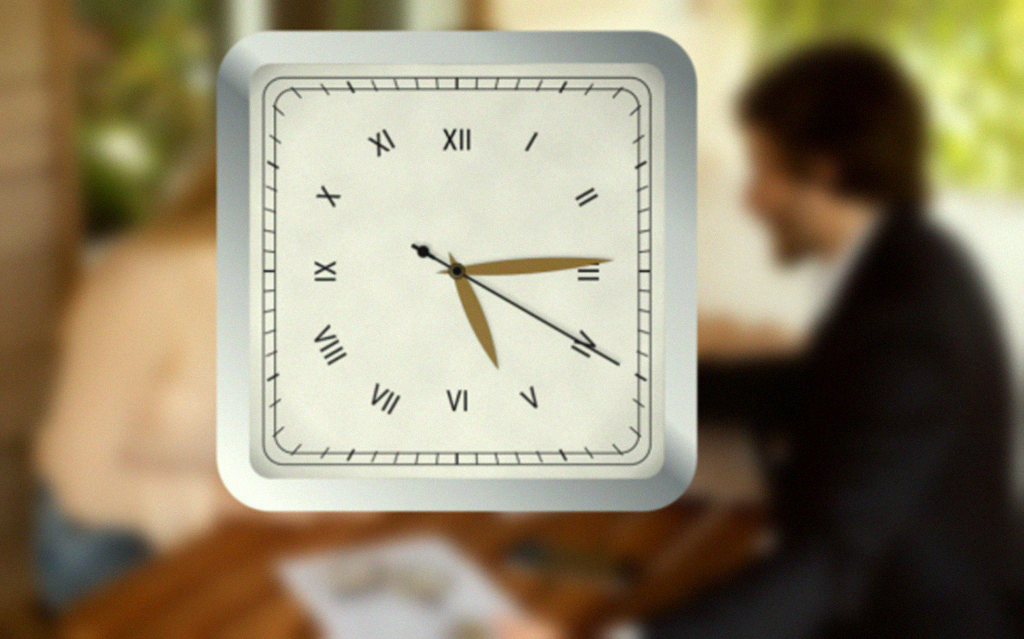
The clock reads h=5 m=14 s=20
